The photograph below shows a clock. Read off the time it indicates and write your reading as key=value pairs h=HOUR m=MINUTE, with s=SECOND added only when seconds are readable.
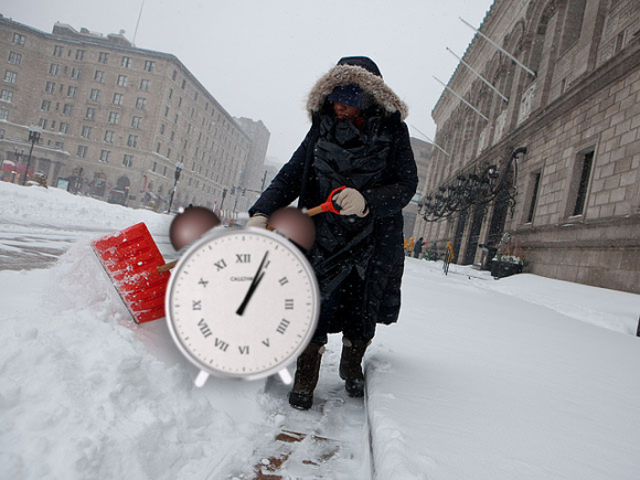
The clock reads h=1 m=4
